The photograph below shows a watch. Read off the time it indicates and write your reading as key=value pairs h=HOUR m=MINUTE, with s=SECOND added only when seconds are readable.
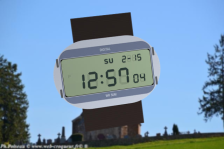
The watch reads h=12 m=57 s=4
